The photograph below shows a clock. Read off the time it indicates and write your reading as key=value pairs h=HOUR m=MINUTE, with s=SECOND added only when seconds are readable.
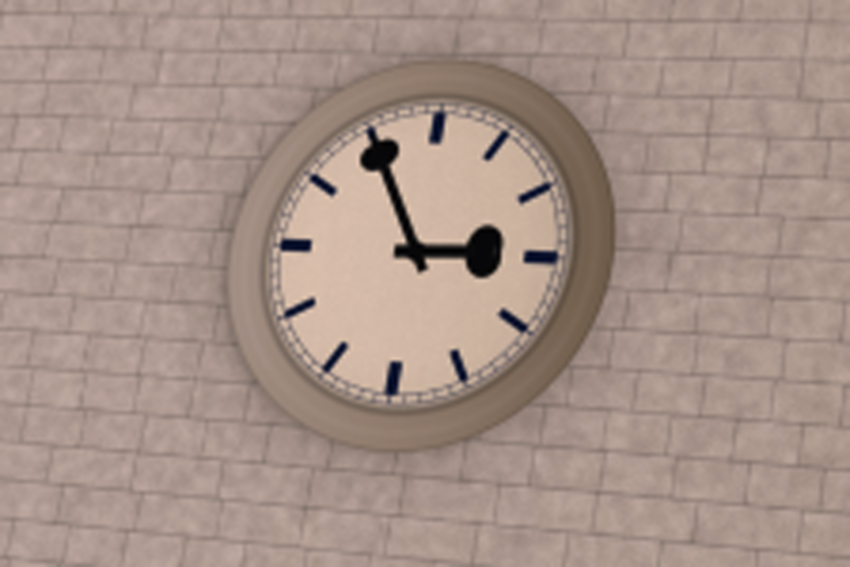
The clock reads h=2 m=55
